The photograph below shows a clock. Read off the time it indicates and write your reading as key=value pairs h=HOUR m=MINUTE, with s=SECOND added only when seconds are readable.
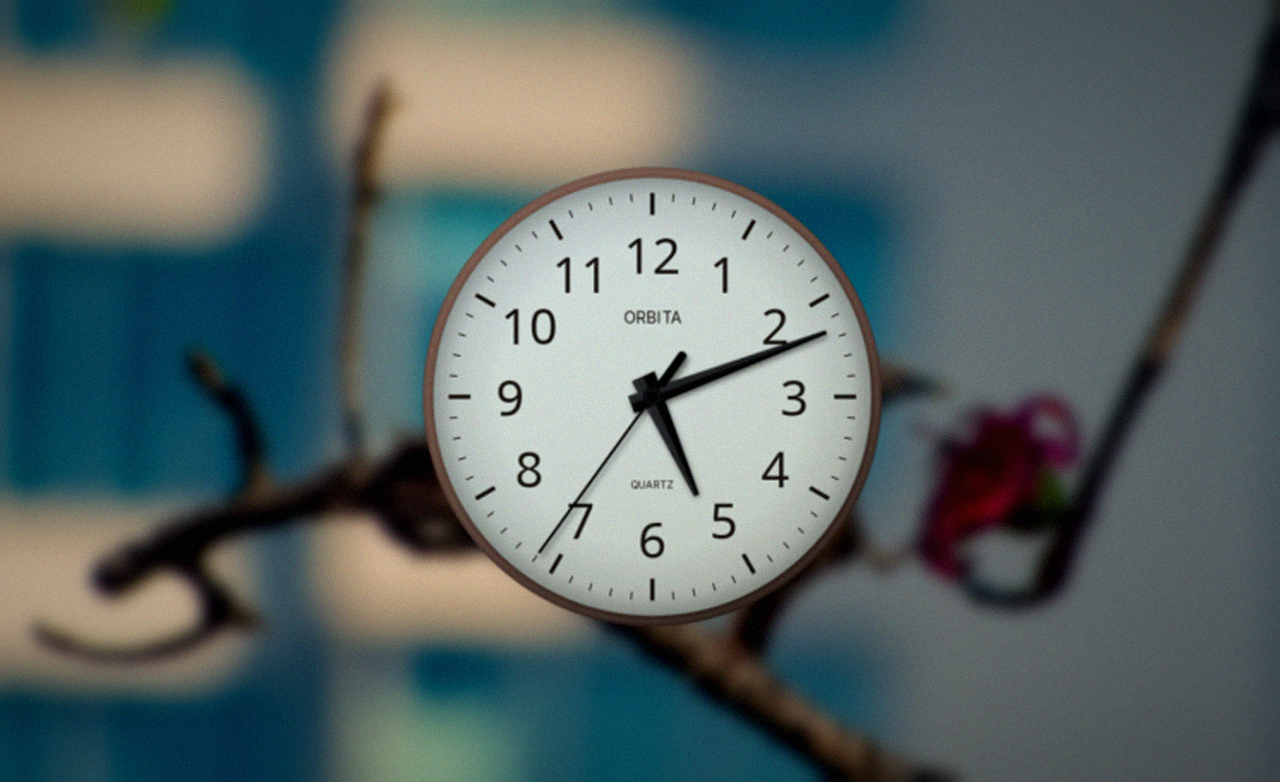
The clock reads h=5 m=11 s=36
